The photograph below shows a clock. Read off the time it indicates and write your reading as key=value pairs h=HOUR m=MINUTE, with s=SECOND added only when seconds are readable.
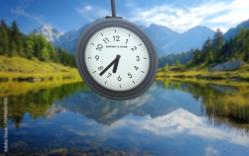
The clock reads h=6 m=38
